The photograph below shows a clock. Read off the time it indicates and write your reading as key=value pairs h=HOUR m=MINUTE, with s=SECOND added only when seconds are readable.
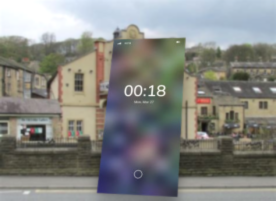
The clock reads h=0 m=18
